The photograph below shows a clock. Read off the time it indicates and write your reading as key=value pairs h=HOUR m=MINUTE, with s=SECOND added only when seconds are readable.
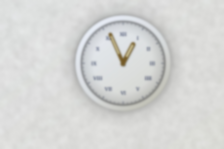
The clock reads h=12 m=56
